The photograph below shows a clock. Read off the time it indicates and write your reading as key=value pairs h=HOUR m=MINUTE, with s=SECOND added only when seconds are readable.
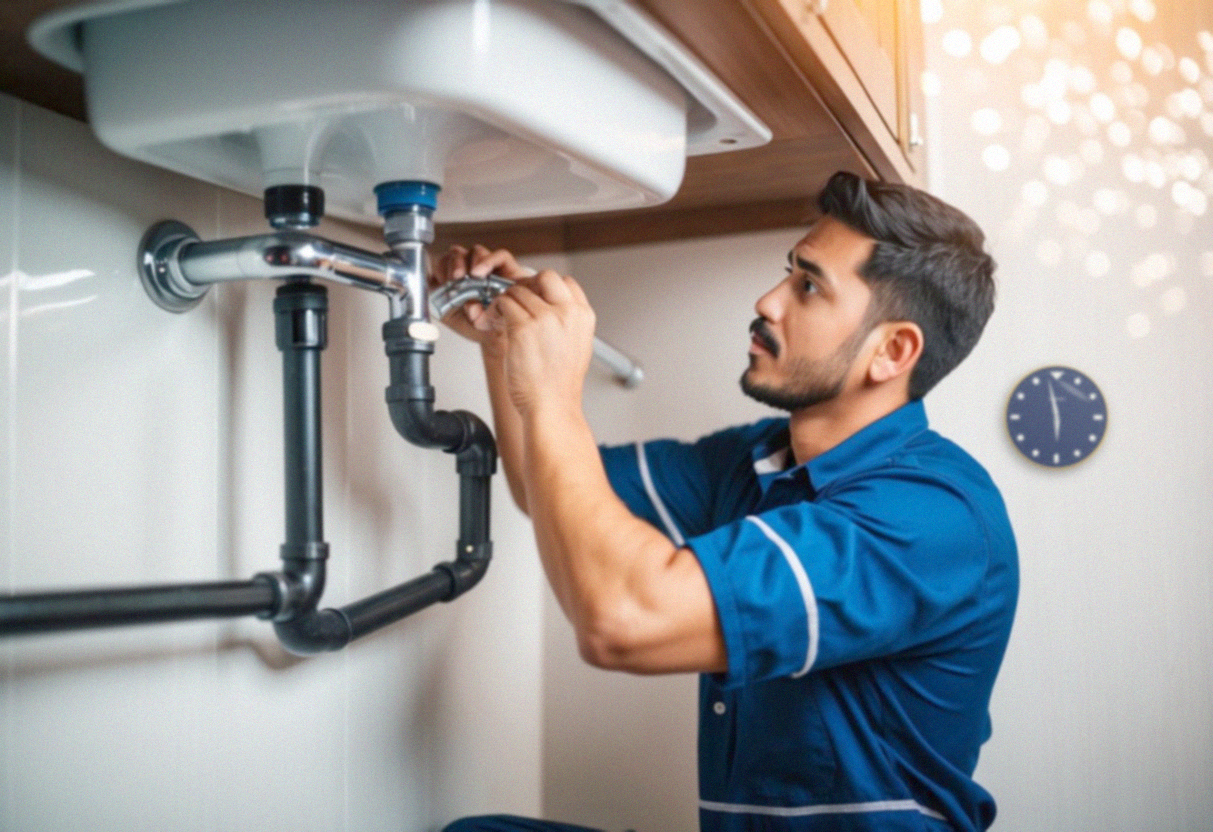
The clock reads h=5 m=58
